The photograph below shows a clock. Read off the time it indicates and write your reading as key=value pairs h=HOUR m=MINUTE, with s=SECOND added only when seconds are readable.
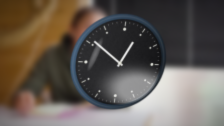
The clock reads h=12 m=51
